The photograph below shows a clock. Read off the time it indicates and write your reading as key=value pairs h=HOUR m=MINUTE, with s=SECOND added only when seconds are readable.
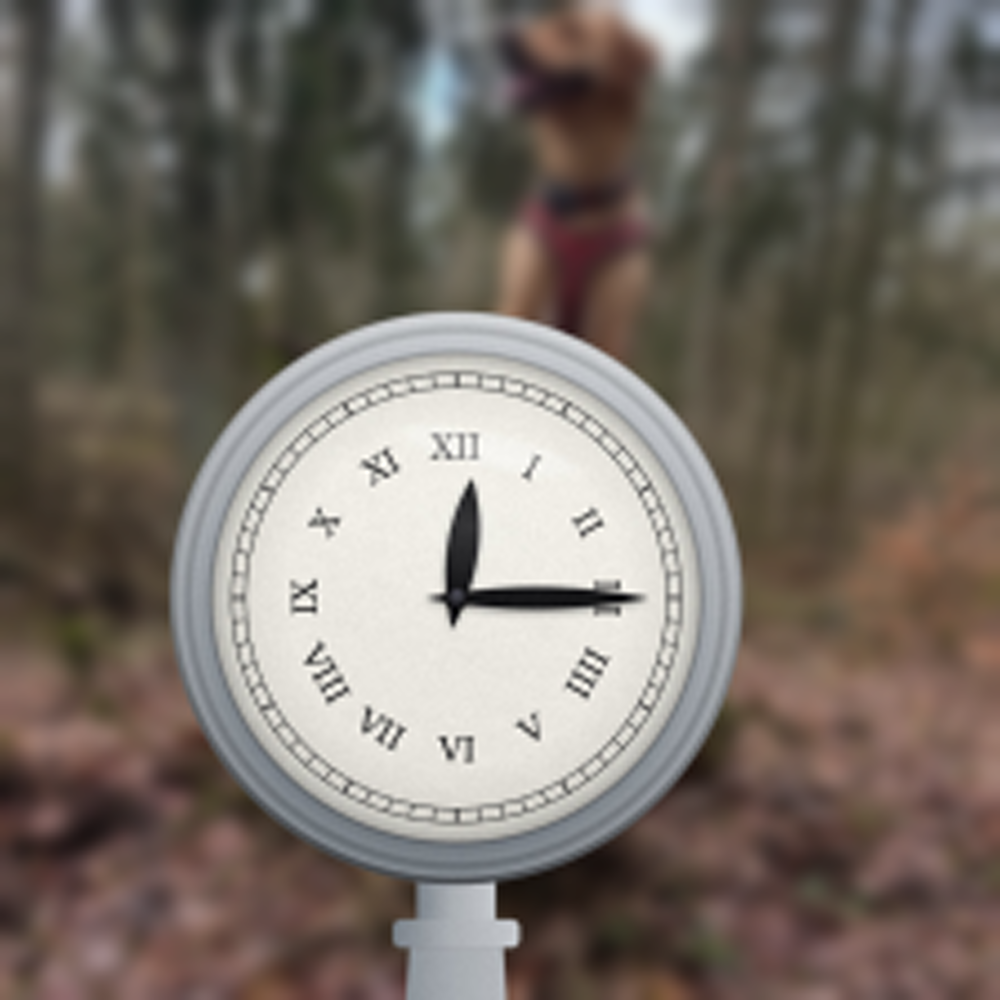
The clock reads h=12 m=15
